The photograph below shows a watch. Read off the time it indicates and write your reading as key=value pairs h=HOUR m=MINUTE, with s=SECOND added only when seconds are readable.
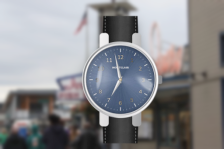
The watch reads h=6 m=58
